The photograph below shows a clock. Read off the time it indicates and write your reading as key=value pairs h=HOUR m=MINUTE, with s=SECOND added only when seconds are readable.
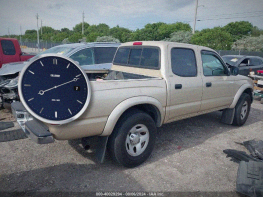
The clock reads h=8 m=11
